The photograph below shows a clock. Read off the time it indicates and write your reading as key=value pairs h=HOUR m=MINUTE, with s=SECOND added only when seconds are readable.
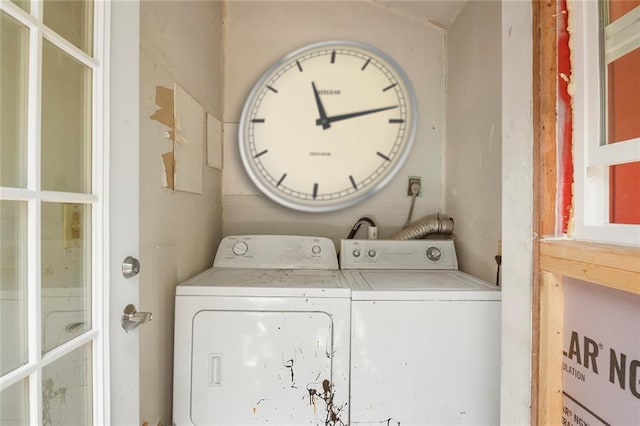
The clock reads h=11 m=13
